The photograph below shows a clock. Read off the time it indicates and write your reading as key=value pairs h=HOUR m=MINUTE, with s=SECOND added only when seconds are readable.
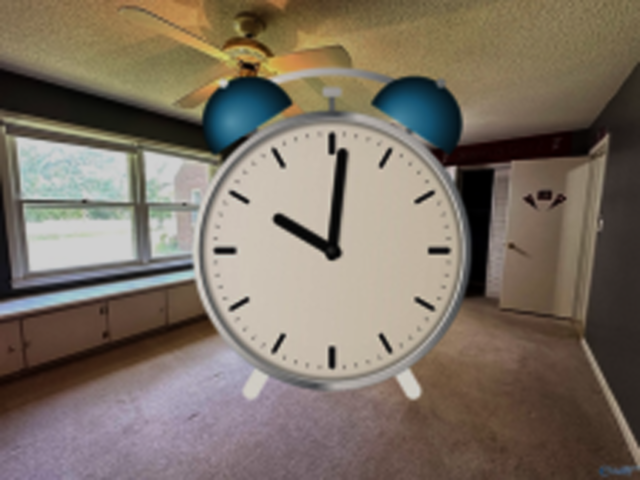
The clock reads h=10 m=1
